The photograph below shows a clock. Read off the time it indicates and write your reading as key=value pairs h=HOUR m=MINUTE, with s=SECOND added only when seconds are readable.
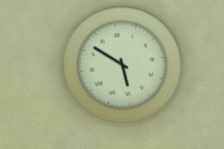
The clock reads h=5 m=52
